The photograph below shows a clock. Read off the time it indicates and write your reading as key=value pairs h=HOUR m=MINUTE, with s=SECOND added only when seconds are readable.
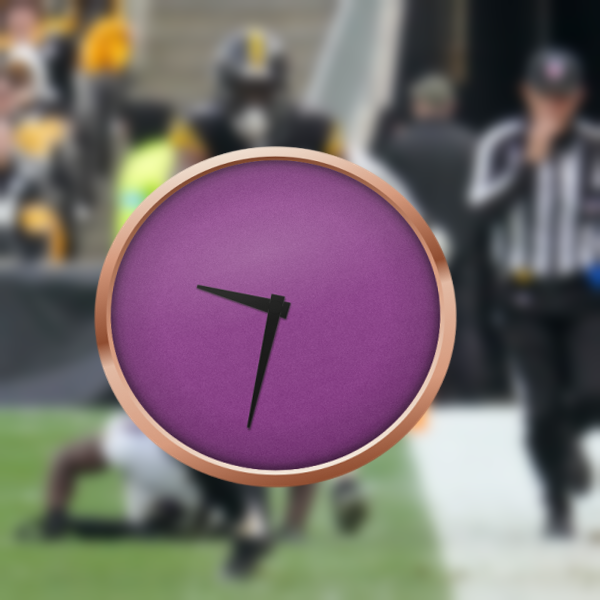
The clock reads h=9 m=32
